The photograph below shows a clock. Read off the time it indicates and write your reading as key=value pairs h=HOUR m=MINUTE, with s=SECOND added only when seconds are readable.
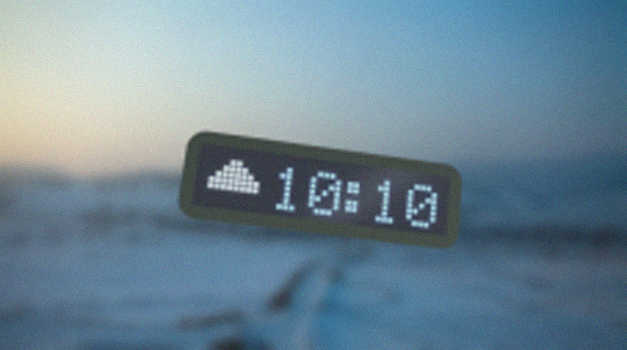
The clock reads h=10 m=10
